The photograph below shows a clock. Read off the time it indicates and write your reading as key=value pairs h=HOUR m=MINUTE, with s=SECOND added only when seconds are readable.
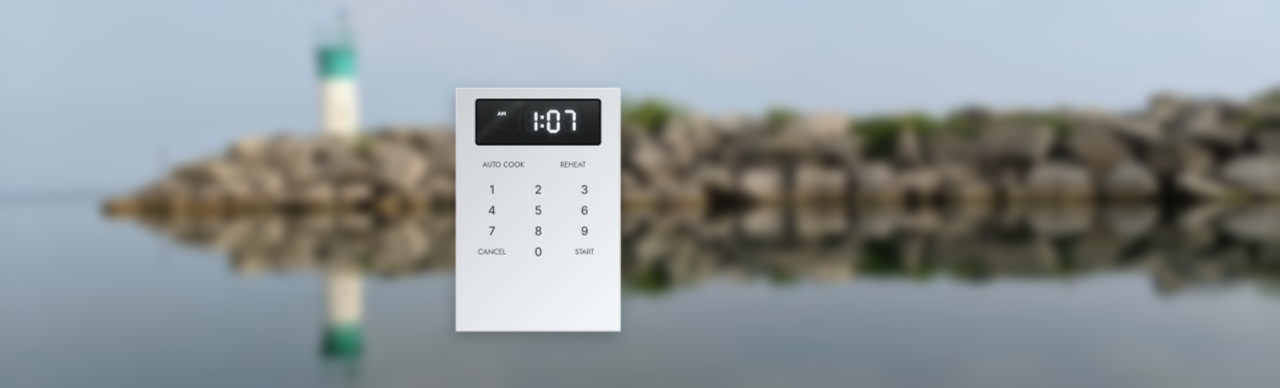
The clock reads h=1 m=7
